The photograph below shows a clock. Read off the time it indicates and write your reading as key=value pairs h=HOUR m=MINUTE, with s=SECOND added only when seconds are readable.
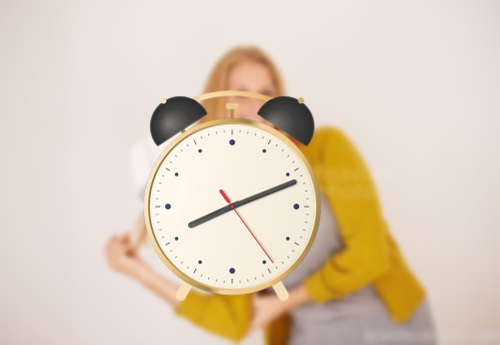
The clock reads h=8 m=11 s=24
